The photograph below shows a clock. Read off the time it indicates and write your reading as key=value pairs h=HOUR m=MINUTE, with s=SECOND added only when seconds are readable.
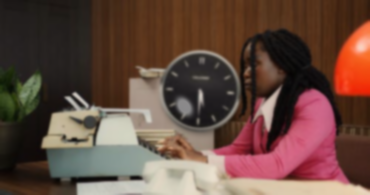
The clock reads h=5 m=30
